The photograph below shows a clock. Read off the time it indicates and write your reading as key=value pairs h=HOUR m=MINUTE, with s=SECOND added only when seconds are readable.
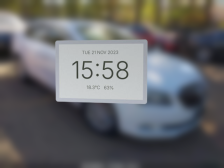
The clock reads h=15 m=58
